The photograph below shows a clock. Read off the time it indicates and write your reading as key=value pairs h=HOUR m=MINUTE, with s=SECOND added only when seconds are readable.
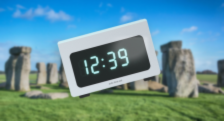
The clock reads h=12 m=39
